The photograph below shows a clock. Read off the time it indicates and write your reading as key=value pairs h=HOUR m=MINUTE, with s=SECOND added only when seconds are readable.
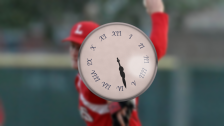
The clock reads h=5 m=28
